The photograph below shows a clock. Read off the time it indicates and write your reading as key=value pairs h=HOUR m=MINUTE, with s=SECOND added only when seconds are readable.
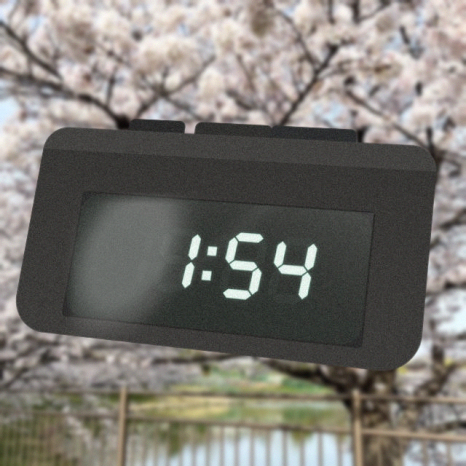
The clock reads h=1 m=54
